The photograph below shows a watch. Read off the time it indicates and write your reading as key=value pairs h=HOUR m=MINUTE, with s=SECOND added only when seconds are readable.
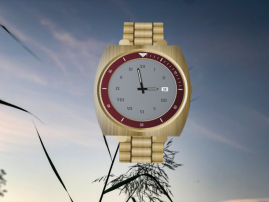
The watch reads h=2 m=58
